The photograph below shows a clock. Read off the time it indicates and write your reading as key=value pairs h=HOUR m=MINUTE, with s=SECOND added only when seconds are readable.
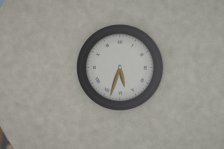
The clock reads h=5 m=33
